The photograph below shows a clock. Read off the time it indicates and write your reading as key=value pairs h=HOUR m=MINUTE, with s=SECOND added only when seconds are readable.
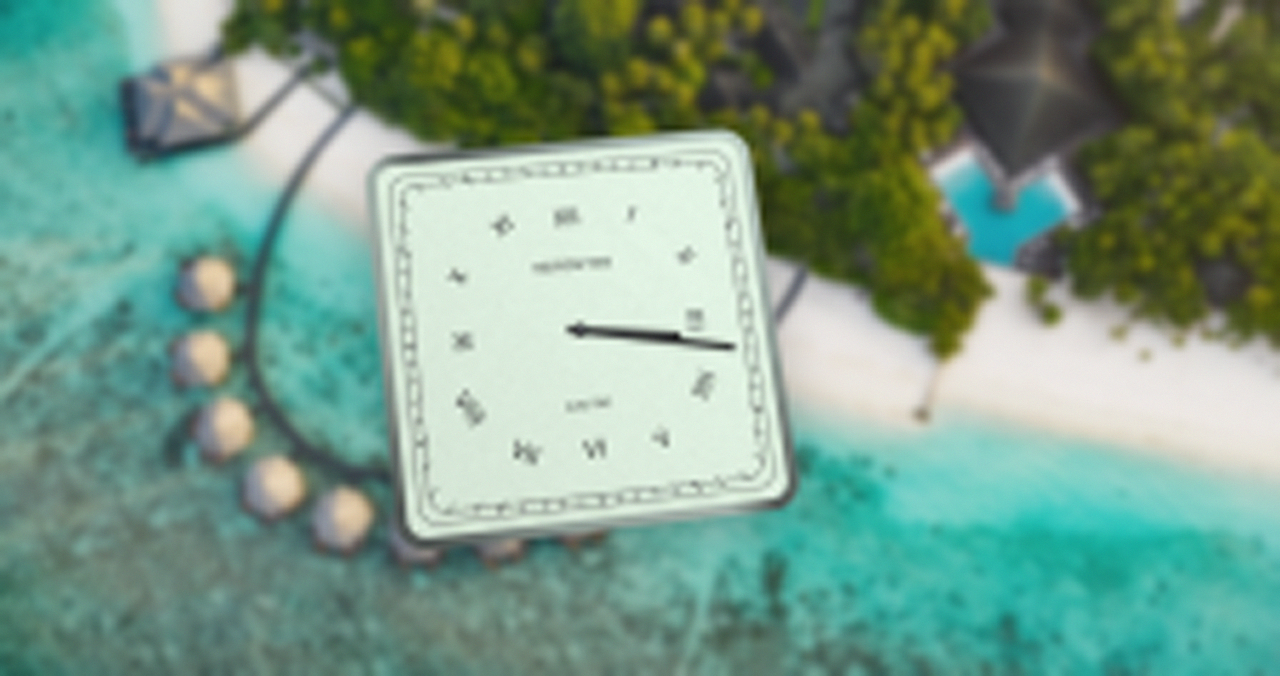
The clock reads h=3 m=17
